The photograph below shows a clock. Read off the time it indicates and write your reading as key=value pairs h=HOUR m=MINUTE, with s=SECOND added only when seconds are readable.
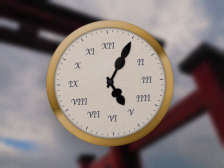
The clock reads h=5 m=5
